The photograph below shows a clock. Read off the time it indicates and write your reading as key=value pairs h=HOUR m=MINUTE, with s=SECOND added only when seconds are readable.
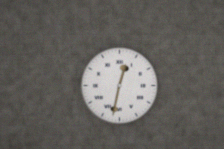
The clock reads h=12 m=32
